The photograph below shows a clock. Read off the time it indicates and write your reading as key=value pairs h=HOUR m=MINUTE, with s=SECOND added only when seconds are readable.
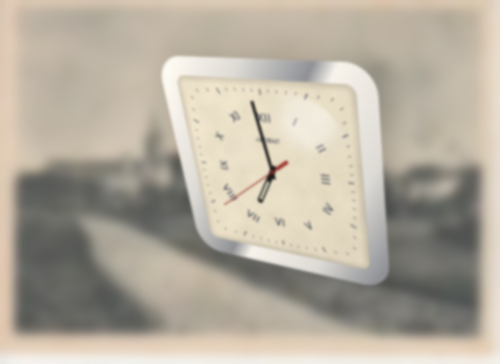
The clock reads h=6 m=58 s=39
